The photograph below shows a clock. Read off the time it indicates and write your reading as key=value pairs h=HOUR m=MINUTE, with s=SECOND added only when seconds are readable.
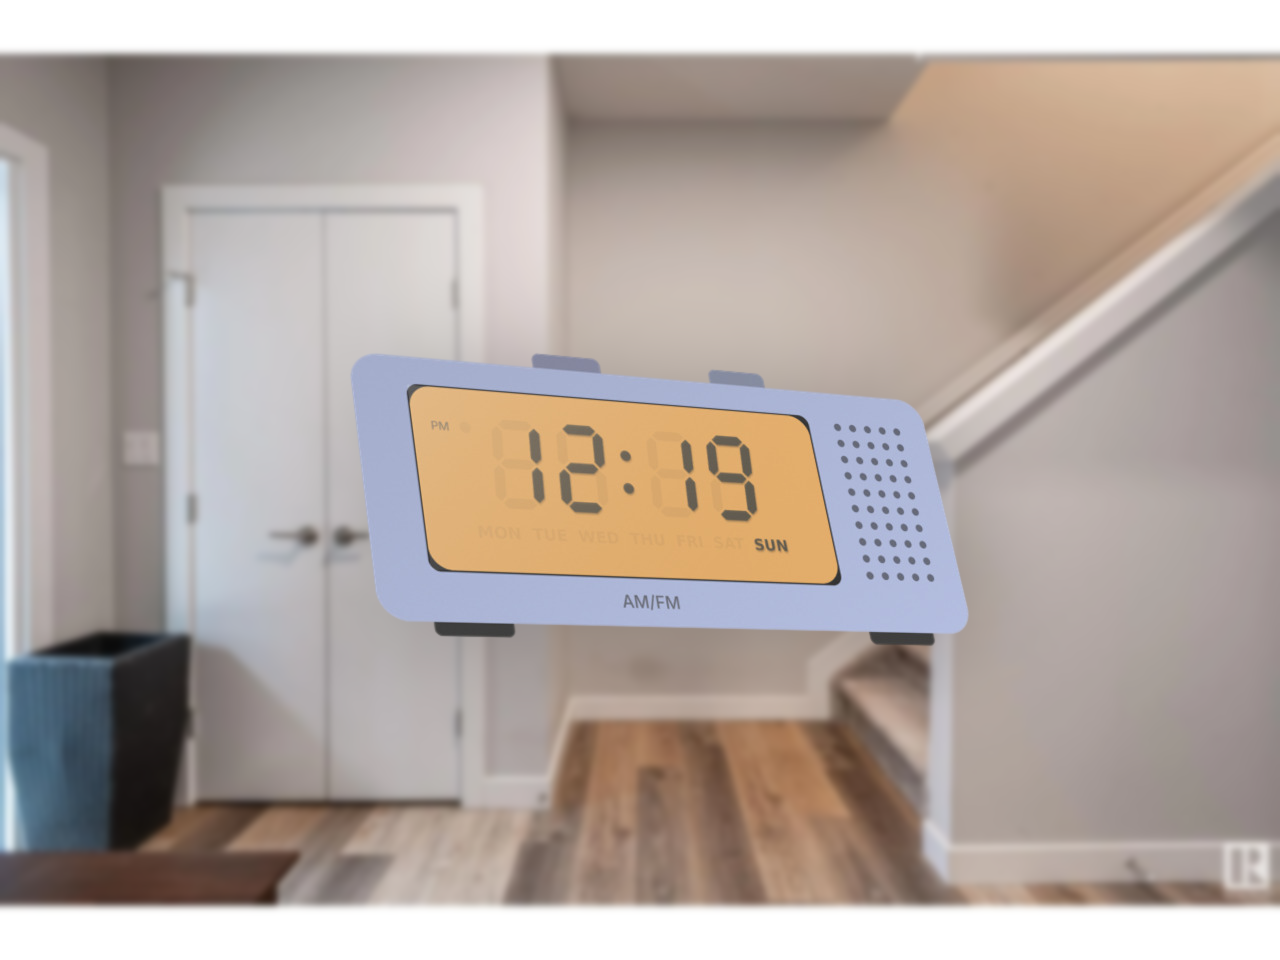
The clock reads h=12 m=19
